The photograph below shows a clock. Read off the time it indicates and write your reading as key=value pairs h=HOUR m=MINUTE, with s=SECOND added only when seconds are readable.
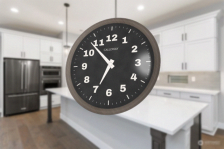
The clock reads h=6 m=53
